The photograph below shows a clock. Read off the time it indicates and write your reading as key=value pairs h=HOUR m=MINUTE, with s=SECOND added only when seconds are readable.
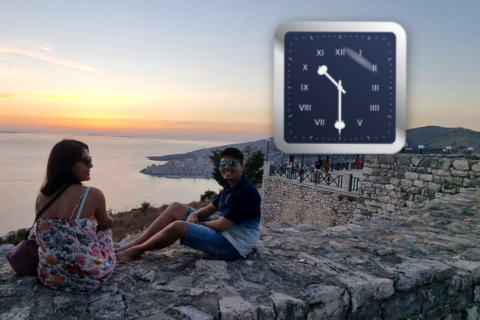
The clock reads h=10 m=30
